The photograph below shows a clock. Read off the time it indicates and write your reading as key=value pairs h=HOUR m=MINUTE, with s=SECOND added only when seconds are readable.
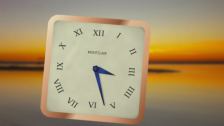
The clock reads h=3 m=27
